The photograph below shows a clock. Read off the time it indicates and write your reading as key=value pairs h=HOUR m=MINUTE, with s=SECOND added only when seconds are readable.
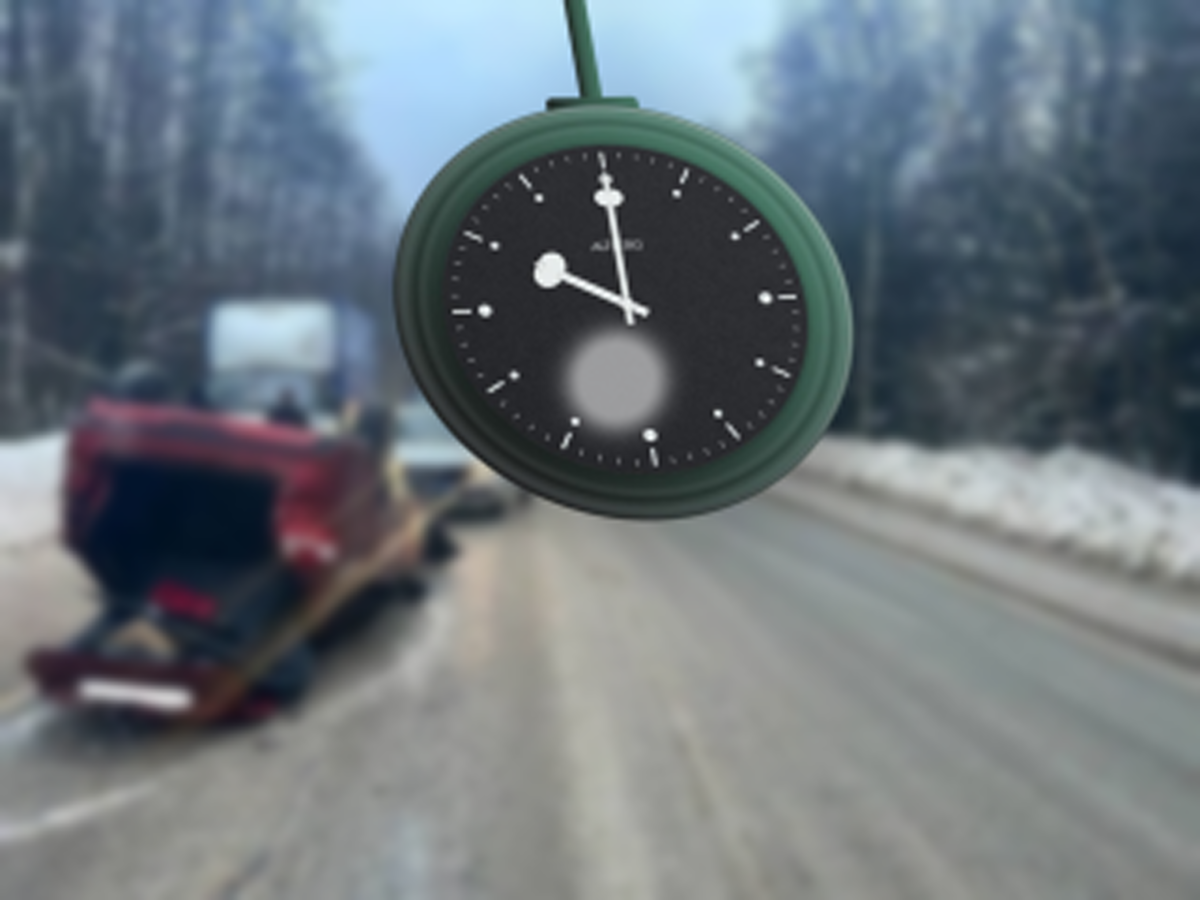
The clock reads h=10 m=0
